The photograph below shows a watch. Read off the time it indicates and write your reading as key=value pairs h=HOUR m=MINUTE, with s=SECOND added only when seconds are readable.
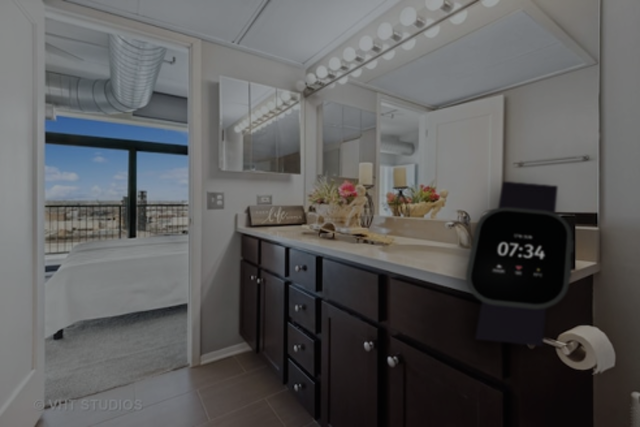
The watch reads h=7 m=34
